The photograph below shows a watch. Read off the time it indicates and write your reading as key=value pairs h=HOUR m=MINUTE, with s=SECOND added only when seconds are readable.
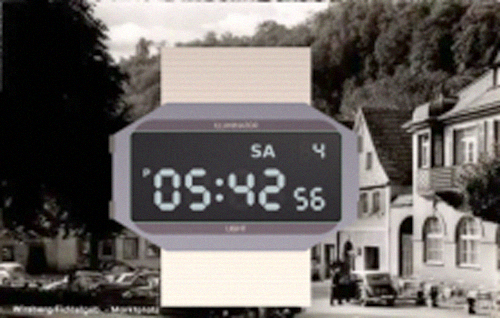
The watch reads h=5 m=42 s=56
